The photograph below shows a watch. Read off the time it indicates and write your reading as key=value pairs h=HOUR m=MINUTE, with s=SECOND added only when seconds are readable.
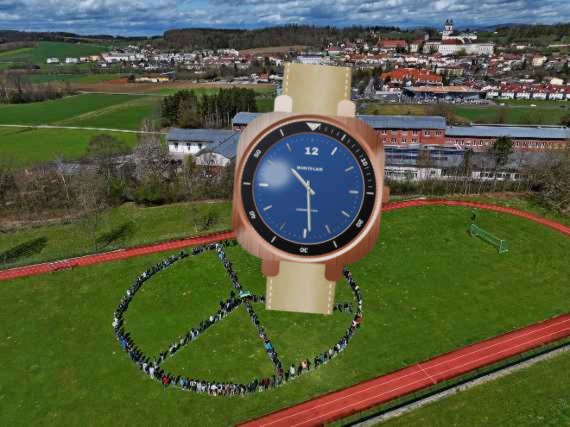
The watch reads h=10 m=29
